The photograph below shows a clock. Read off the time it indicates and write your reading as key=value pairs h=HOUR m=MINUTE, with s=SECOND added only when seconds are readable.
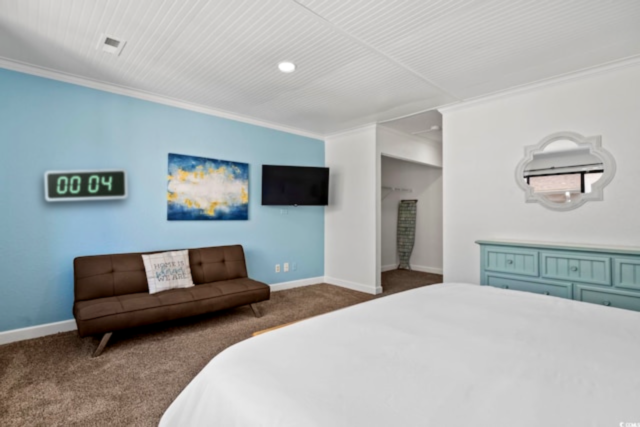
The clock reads h=0 m=4
